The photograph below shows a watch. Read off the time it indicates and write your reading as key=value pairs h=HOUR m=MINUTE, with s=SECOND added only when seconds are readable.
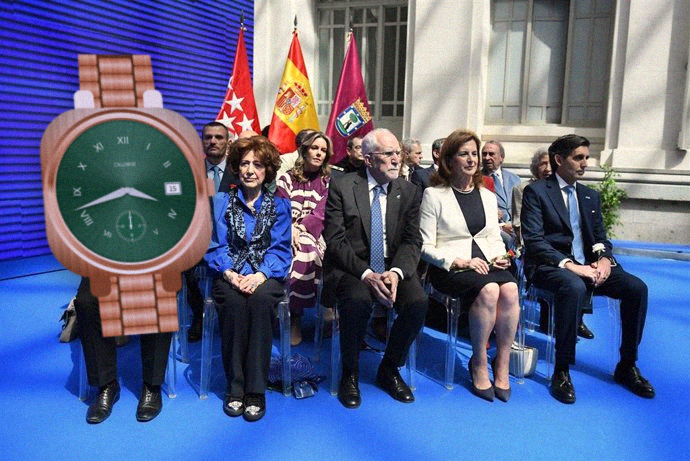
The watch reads h=3 m=42
